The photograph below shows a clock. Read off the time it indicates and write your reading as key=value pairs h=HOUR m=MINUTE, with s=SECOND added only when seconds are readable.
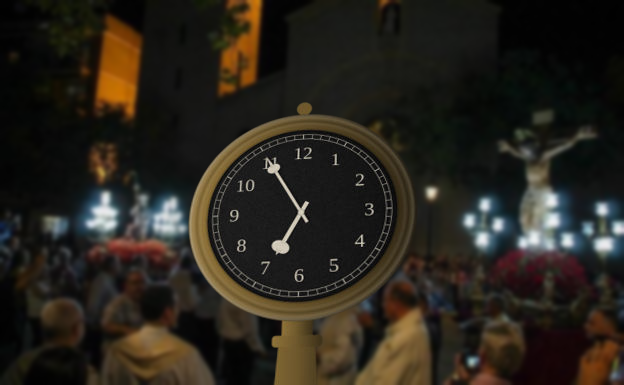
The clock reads h=6 m=55
